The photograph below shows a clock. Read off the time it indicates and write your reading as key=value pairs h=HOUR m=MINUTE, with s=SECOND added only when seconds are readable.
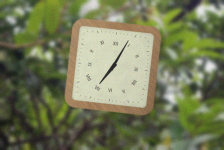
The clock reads h=7 m=4
